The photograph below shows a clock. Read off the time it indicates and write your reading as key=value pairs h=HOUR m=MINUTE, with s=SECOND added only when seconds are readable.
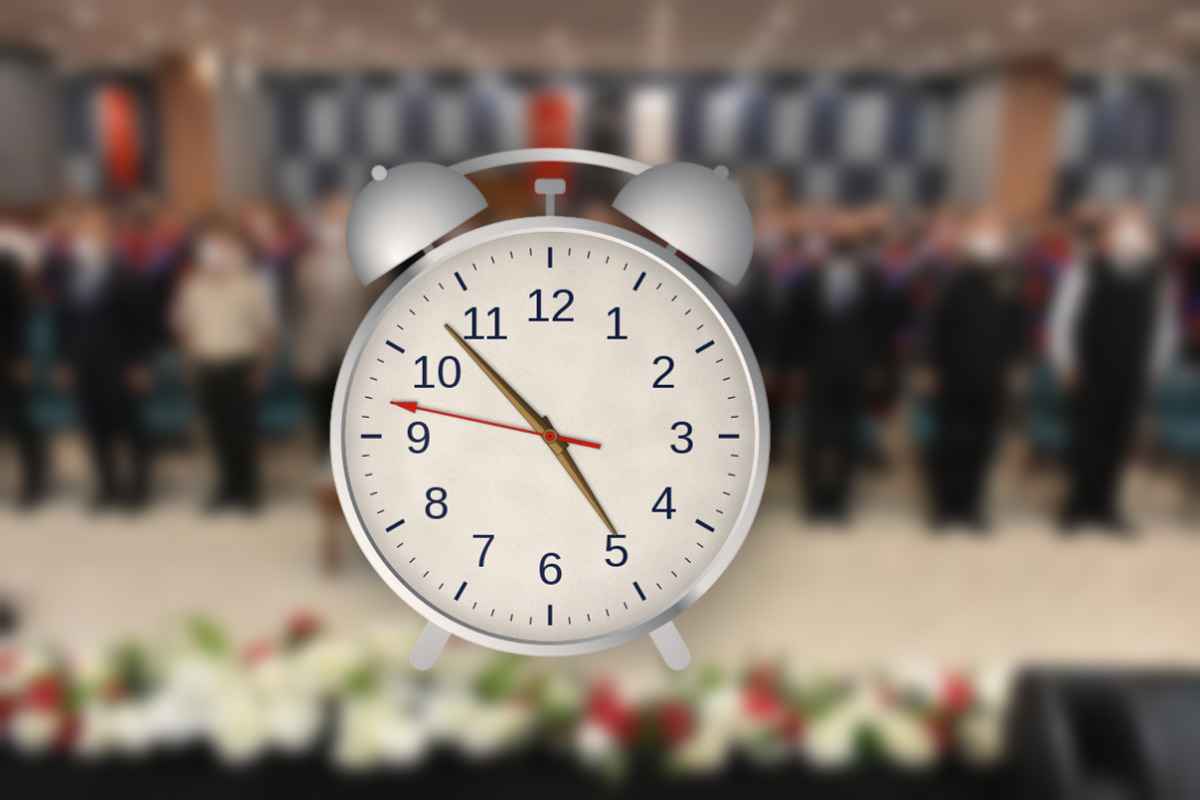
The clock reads h=4 m=52 s=47
